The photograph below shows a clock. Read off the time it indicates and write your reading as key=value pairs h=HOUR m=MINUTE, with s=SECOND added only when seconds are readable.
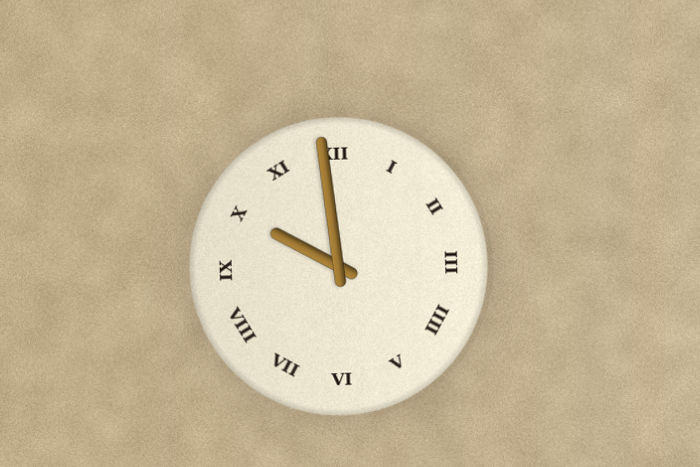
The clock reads h=9 m=59
